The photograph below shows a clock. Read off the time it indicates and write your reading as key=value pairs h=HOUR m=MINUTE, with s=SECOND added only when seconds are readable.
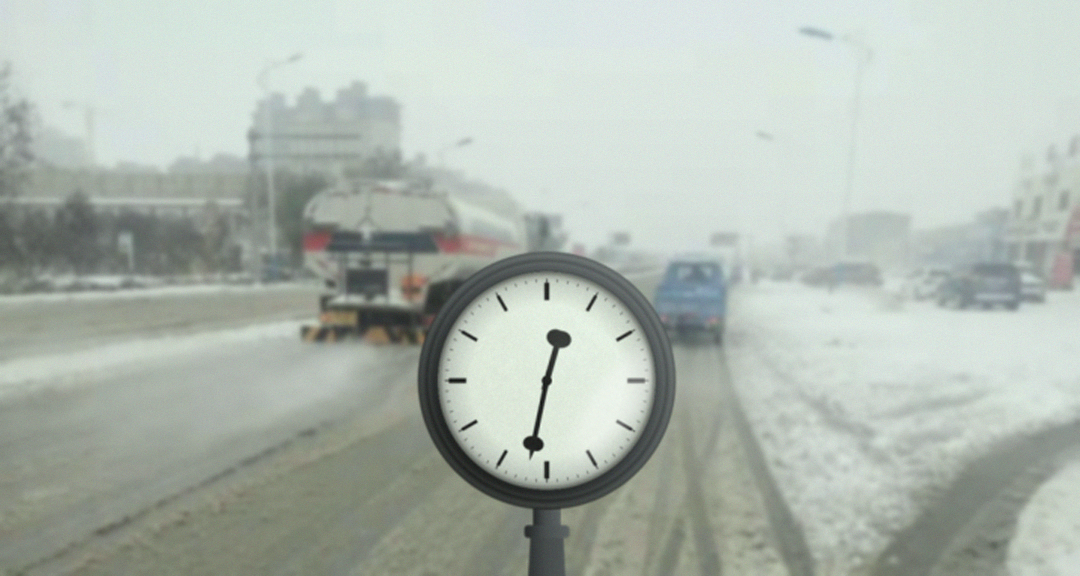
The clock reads h=12 m=32
